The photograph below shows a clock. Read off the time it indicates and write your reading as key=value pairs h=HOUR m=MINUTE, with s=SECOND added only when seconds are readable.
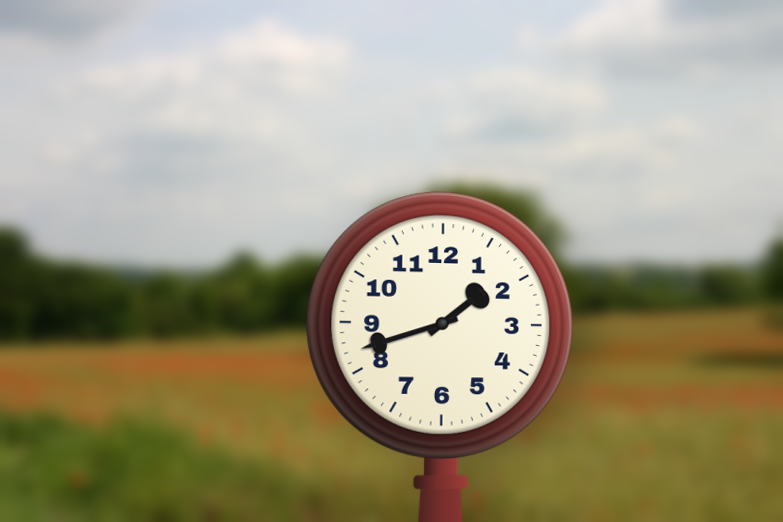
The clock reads h=1 m=42
